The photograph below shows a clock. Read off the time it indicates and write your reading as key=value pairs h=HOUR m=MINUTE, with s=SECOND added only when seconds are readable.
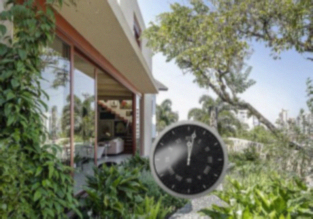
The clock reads h=12 m=2
